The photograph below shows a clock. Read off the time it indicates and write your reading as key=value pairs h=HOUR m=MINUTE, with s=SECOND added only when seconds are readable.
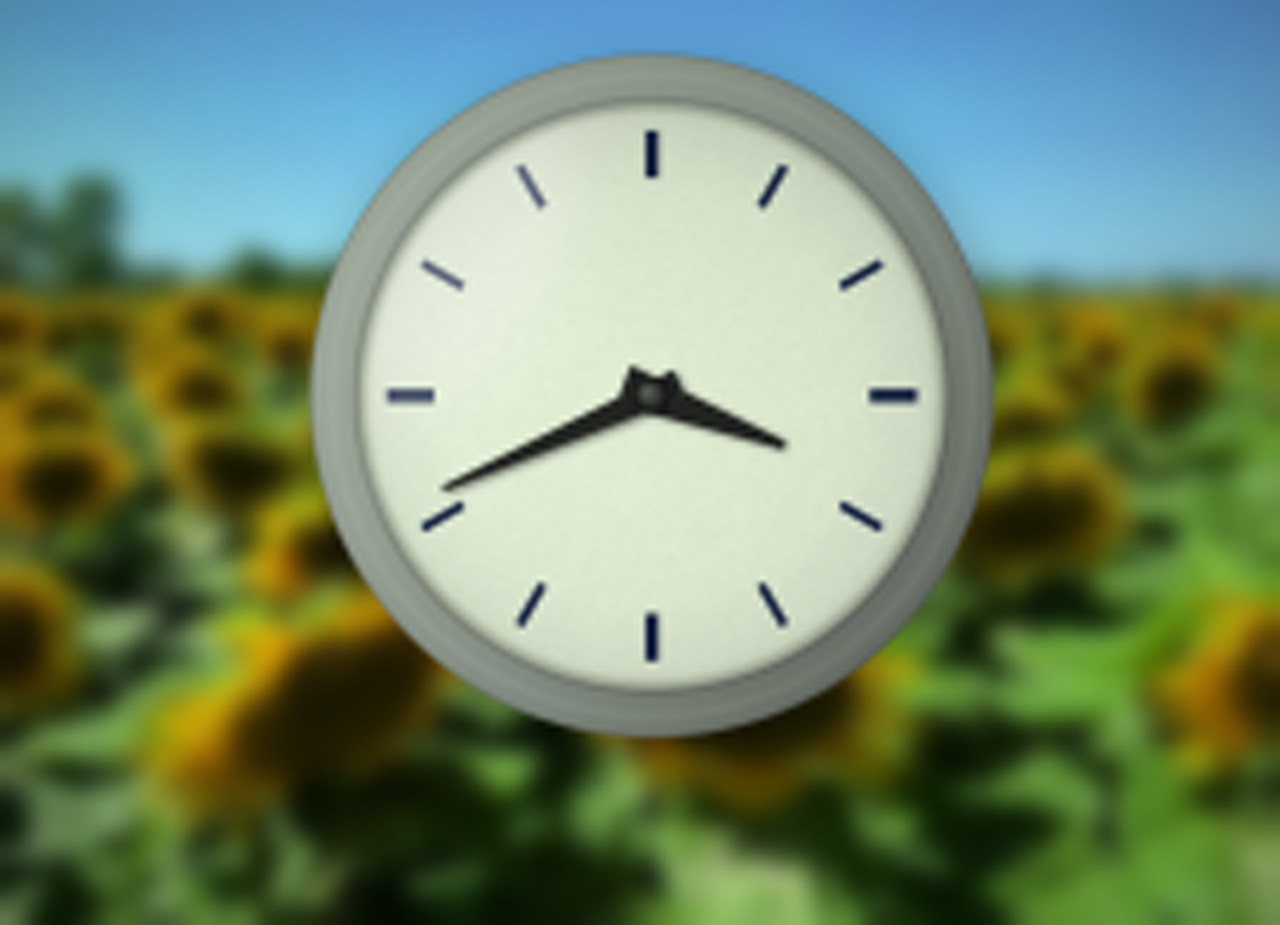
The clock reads h=3 m=41
